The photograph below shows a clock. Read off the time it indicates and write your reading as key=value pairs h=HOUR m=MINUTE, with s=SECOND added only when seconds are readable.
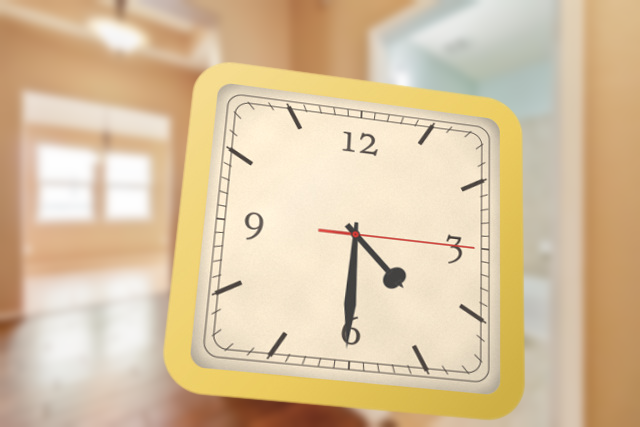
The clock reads h=4 m=30 s=15
